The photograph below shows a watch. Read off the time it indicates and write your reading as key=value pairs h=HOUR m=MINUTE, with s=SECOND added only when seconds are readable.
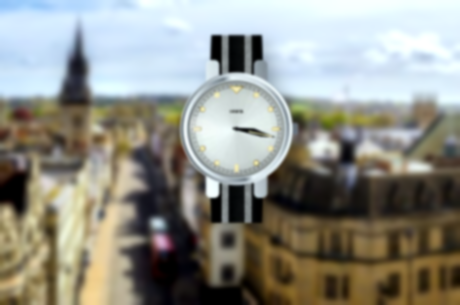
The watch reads h=3 m=17
